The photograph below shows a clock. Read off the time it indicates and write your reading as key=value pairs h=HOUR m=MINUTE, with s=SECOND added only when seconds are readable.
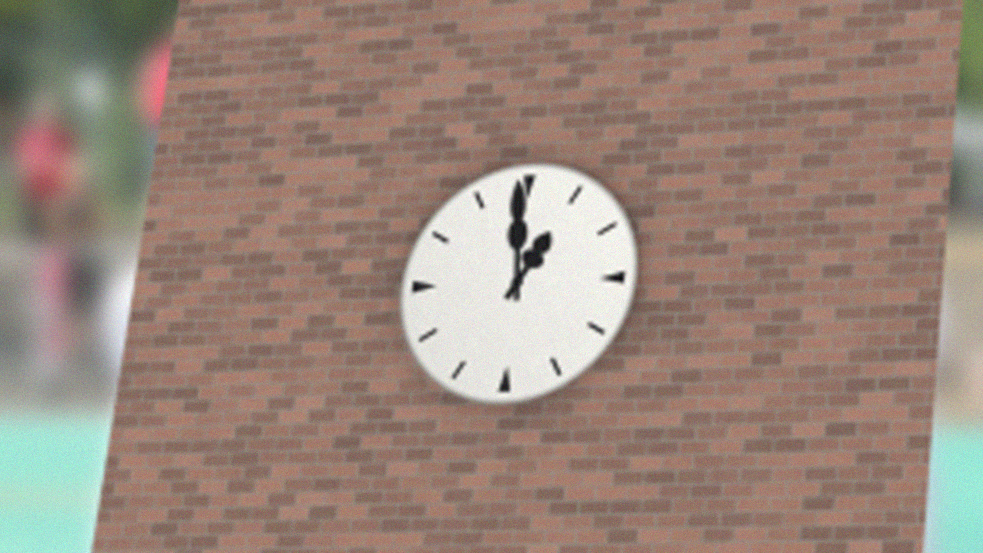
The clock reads h=12 m=59
